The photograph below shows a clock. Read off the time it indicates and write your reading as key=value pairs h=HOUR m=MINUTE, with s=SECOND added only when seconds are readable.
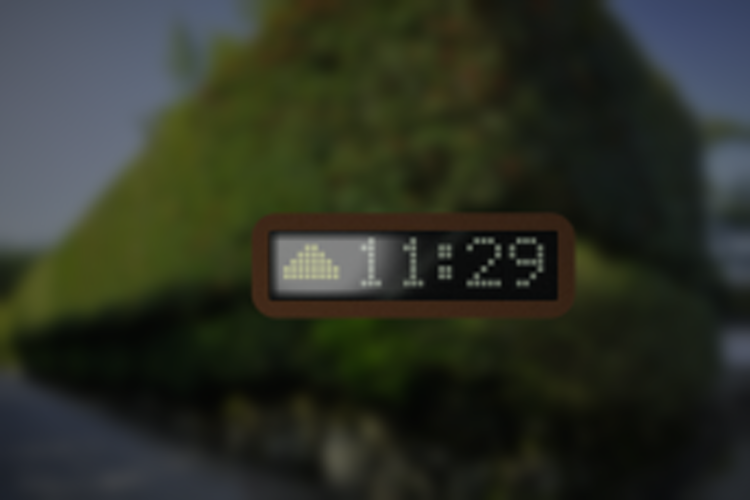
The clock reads h=11 m=29
